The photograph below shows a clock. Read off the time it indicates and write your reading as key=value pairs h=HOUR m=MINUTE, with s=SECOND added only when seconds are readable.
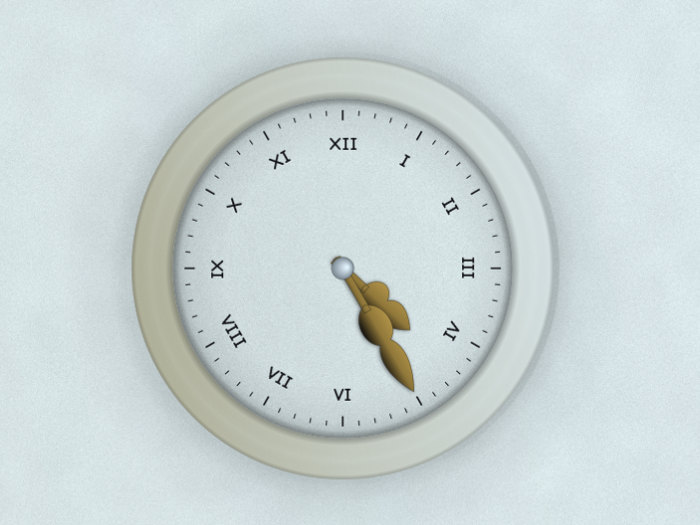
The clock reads h=4 m=25
